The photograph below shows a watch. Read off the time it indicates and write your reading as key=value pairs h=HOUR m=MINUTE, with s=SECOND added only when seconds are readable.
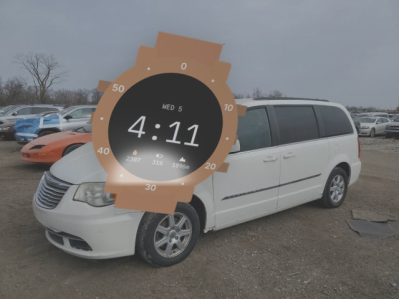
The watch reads h=4 m=11
